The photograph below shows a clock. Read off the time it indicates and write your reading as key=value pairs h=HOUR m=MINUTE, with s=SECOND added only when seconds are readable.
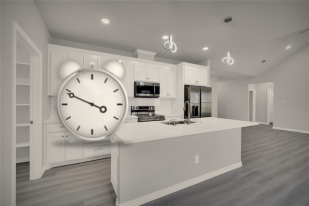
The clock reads h=3 m=49
